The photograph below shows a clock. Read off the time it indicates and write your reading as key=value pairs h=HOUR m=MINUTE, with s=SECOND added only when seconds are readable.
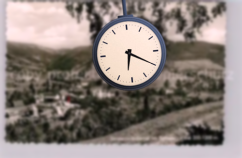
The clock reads h=6 m=20
